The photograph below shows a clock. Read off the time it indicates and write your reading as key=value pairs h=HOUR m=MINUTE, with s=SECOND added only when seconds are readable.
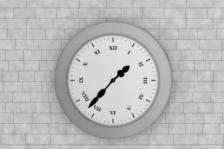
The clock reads h=1 m=37
